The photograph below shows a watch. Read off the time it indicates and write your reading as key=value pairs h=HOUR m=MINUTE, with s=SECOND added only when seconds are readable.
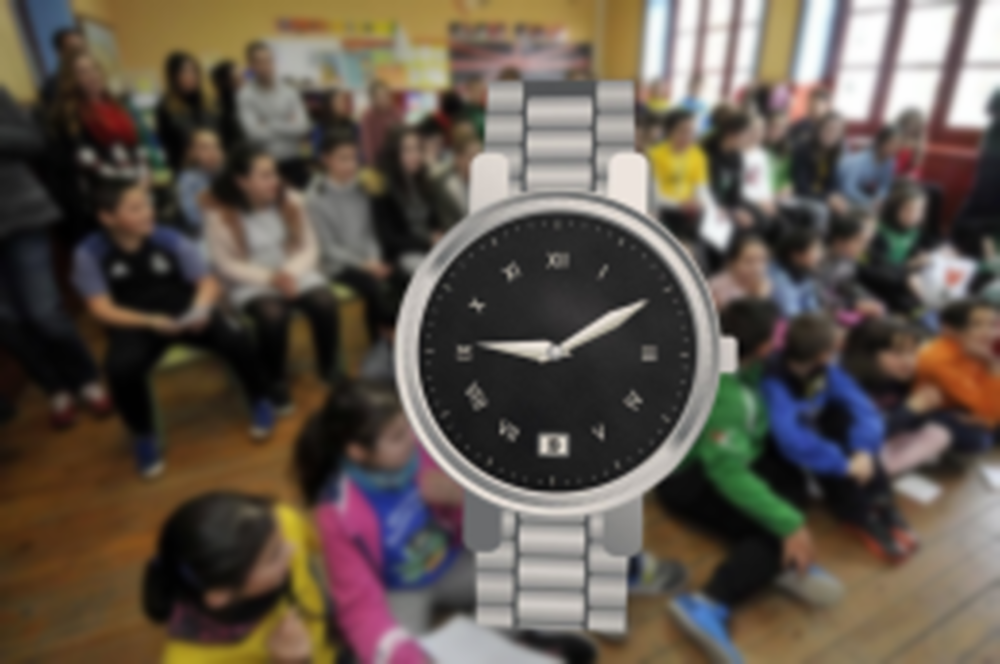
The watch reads h=9 m=10
